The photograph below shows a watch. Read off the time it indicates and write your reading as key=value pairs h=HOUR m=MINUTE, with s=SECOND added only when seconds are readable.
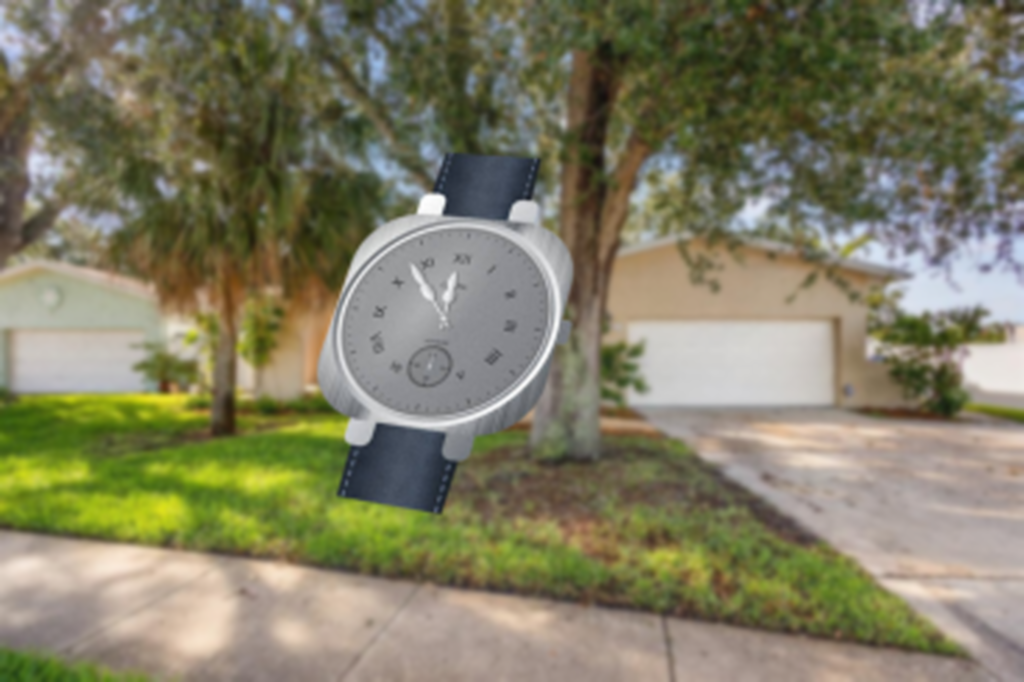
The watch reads h=11 m=53
